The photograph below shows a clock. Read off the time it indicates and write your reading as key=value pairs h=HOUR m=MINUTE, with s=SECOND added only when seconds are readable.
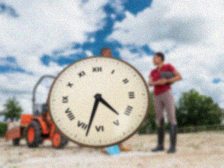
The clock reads h=4 m=33
